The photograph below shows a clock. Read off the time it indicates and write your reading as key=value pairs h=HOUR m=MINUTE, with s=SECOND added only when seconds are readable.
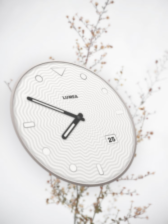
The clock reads h=7 m=50
